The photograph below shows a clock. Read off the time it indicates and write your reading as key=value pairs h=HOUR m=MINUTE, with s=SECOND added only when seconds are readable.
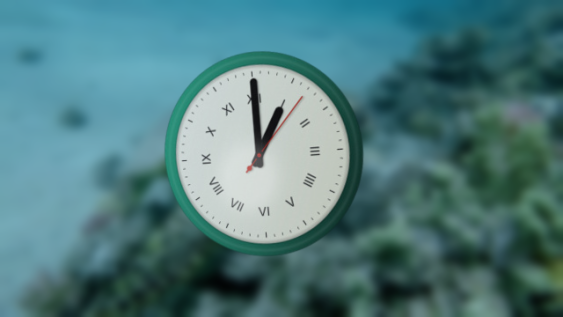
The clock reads h=1 m=0 s=7
